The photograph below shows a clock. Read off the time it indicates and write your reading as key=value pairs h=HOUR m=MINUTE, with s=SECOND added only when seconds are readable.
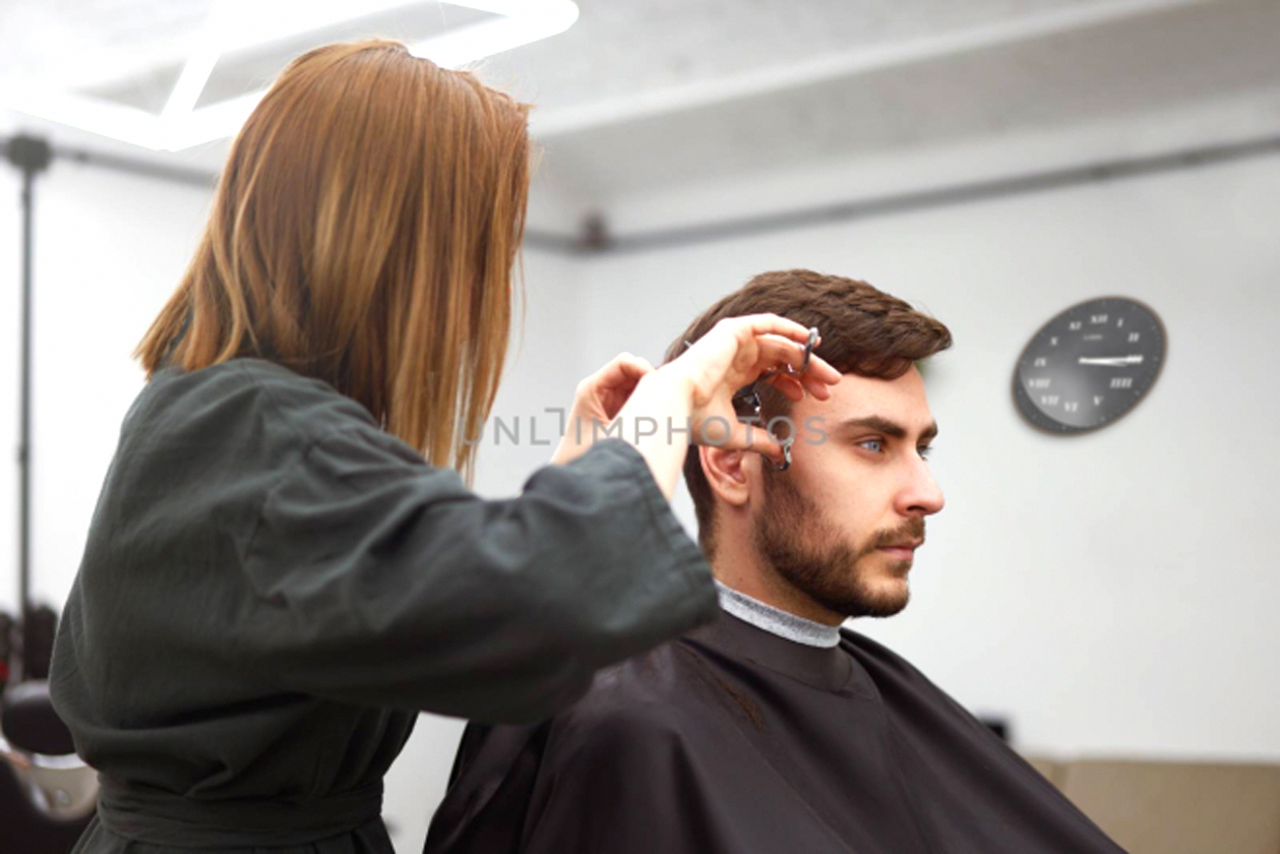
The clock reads h=3 m=15
